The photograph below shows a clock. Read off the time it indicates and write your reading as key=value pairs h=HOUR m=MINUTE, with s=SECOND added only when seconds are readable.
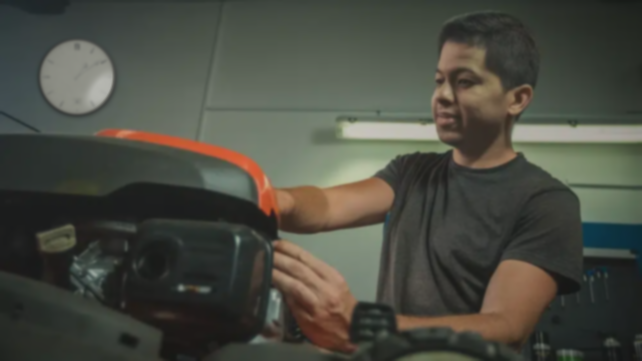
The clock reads h=1 m=9
